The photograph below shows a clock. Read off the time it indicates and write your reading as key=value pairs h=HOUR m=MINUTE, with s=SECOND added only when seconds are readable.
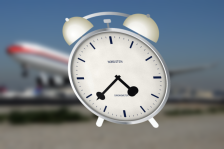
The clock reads h=4 m=38
